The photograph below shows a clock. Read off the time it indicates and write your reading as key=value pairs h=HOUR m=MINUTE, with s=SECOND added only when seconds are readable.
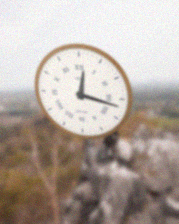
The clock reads h=12 m=17
